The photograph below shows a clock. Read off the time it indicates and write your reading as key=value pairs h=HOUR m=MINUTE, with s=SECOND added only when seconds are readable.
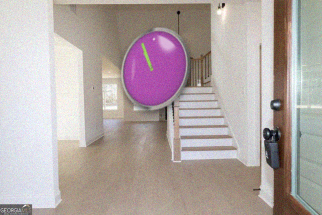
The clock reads h=10 m=55
